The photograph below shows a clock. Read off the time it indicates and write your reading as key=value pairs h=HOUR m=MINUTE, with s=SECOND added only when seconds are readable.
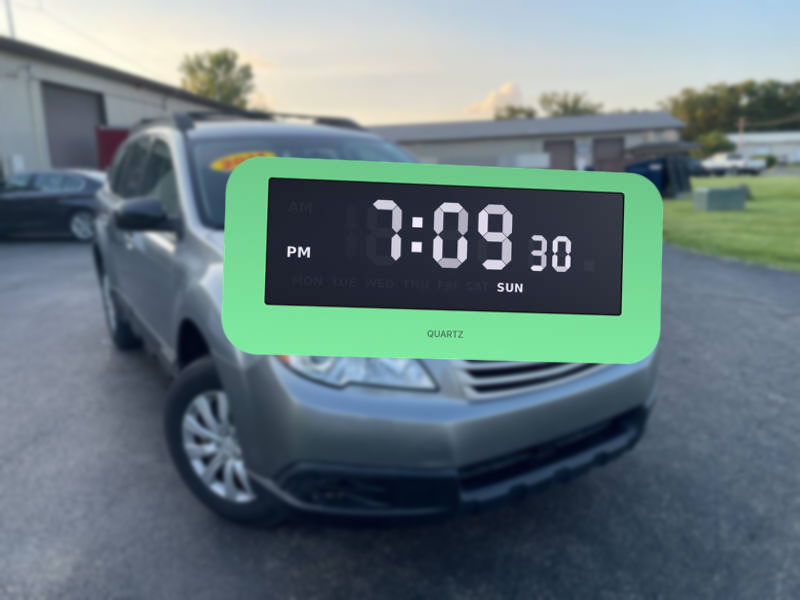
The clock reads h=7 m=9 s=30
